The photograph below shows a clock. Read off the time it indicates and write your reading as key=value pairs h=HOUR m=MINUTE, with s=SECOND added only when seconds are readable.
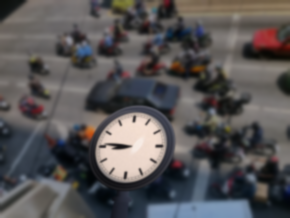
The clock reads h=8 m=46
